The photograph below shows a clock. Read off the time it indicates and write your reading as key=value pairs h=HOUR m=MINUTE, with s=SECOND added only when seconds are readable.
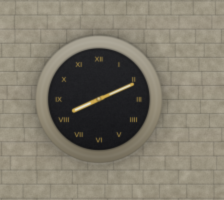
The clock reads h=8 m=11
